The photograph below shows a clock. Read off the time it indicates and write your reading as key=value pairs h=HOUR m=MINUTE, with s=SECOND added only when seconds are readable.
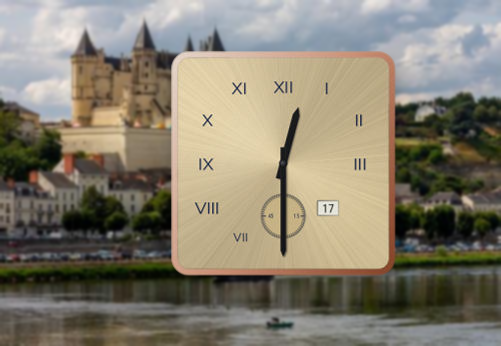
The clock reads h=12 m=30
